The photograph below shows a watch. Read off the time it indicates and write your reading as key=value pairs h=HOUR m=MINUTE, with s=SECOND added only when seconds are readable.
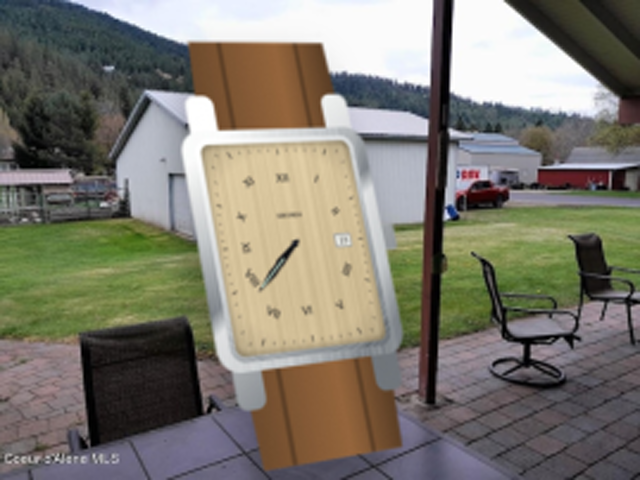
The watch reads h=7 m=38
